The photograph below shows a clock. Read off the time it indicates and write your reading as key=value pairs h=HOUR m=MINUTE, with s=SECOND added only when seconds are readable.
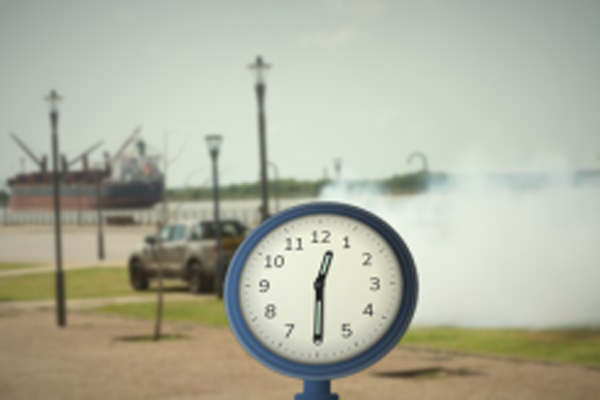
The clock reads h=12 m=30
